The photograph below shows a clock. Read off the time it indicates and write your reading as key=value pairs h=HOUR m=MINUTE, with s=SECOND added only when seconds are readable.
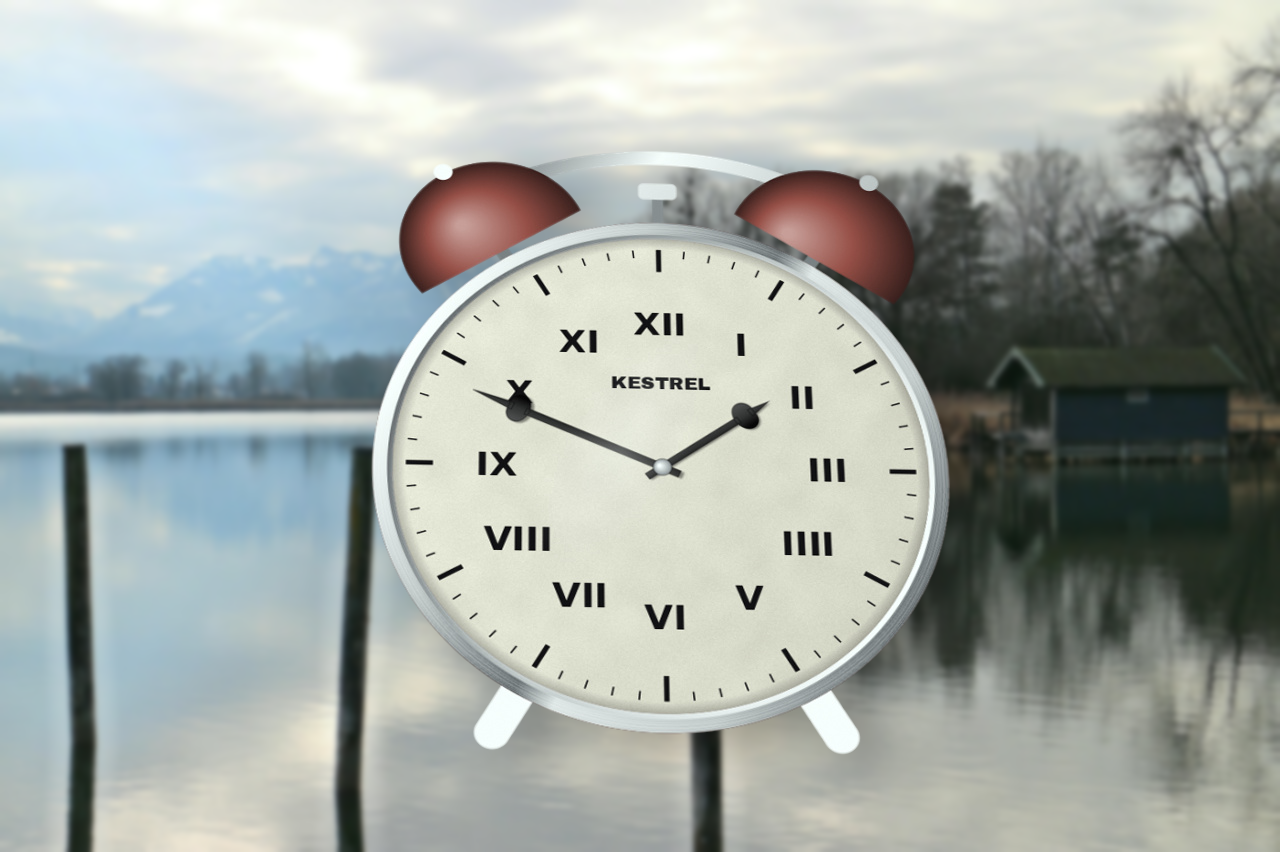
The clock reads h=1 m=49
